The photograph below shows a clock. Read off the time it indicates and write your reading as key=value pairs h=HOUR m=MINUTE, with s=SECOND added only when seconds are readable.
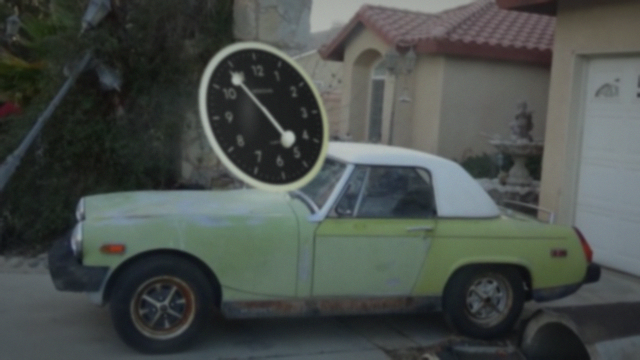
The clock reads h=4 m=54
